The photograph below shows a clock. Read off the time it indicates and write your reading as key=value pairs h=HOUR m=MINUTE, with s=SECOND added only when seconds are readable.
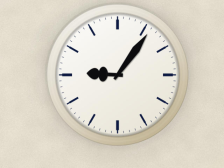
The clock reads h=9 m=6
